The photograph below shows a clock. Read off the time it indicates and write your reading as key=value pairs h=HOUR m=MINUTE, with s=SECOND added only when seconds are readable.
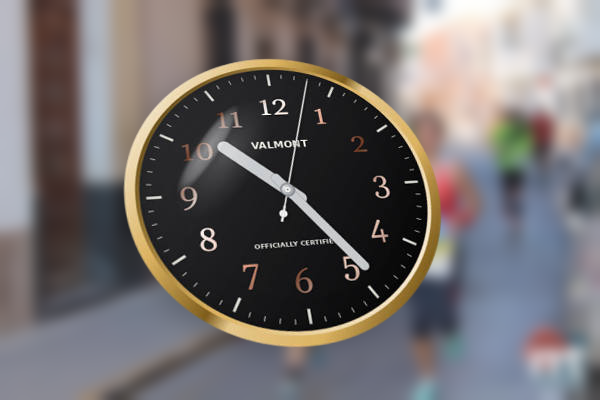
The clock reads h=10 m=24 s=3
